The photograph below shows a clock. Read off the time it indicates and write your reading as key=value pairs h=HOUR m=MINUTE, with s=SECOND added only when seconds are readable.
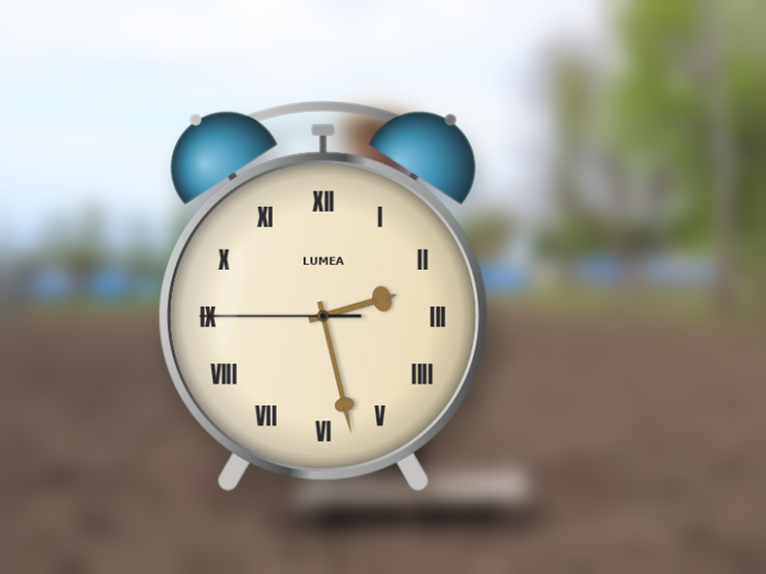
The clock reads h=2 m=27 s=45
